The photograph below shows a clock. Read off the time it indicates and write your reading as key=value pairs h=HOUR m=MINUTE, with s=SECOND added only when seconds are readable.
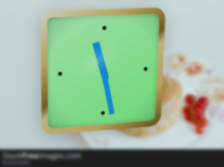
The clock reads h=11 m=28
